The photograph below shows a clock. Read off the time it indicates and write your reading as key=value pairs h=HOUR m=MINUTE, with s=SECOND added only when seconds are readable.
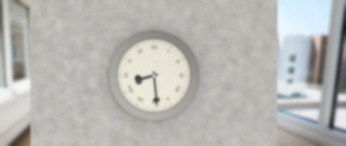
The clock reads h=8 m=29
